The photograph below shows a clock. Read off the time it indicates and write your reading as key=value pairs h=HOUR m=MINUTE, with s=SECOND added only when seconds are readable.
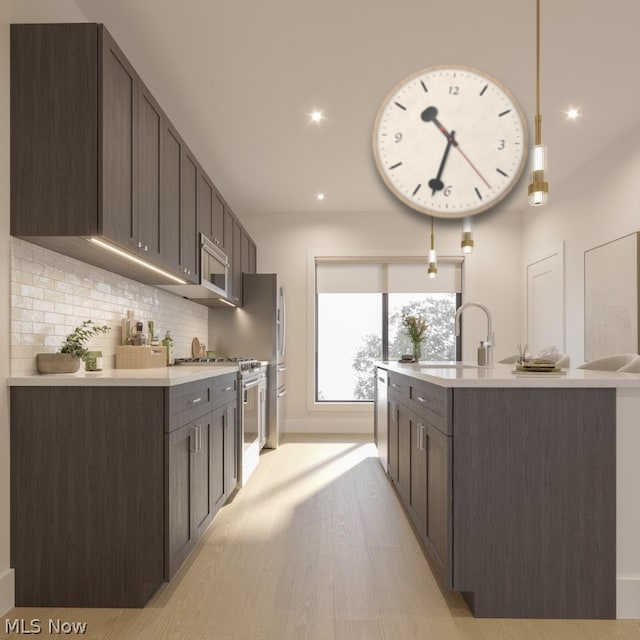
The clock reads h=10 m=32 s=23
